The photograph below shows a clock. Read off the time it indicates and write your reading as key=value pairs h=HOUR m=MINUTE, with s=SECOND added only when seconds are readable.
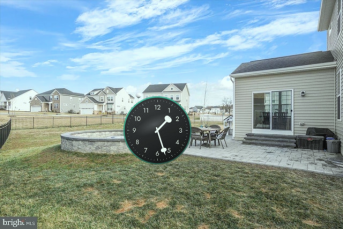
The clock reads h=1 m=27
